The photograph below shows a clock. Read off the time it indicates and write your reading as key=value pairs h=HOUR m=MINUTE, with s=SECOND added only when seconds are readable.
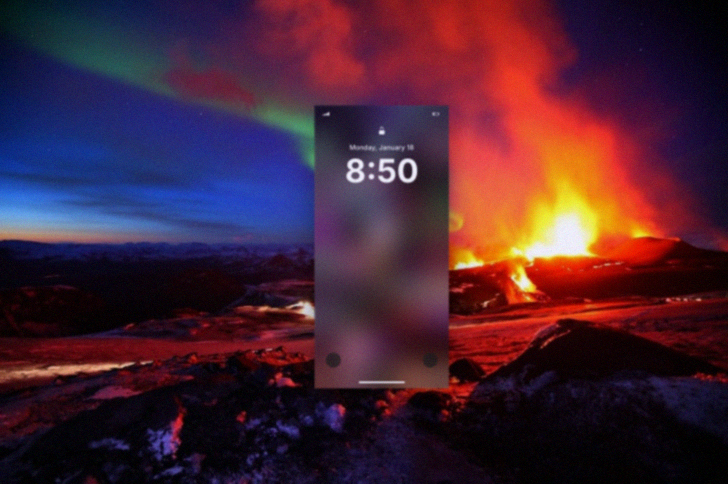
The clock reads h=8 m=50
